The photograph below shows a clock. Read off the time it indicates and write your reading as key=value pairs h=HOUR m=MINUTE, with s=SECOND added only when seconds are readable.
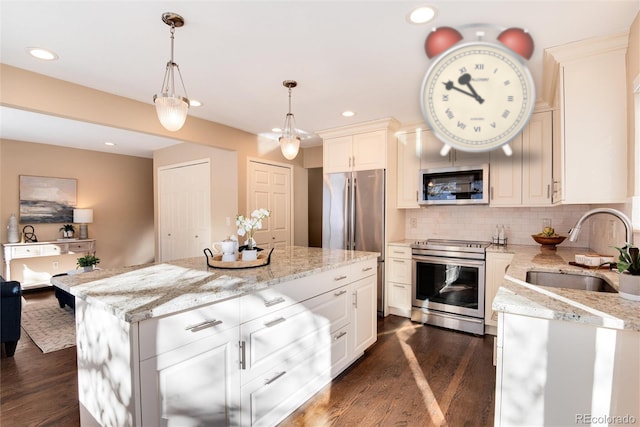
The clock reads h=10 m=49
